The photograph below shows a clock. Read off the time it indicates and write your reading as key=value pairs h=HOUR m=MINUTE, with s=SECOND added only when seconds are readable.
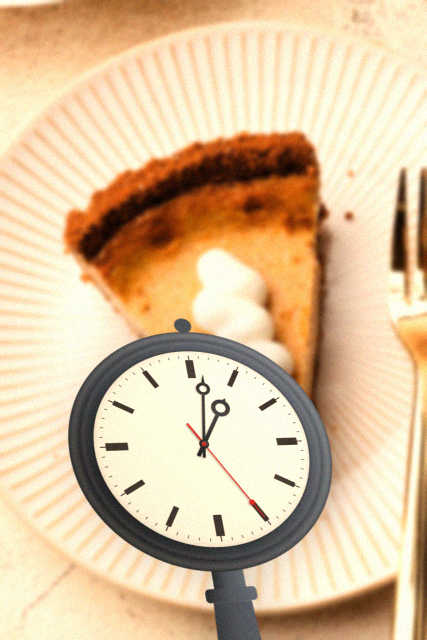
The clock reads h=1 m=1 s=25
